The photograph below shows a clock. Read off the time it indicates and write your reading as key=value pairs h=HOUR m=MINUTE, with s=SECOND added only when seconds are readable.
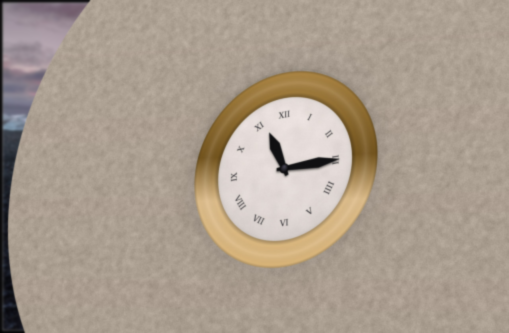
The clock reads h=11 m=15
